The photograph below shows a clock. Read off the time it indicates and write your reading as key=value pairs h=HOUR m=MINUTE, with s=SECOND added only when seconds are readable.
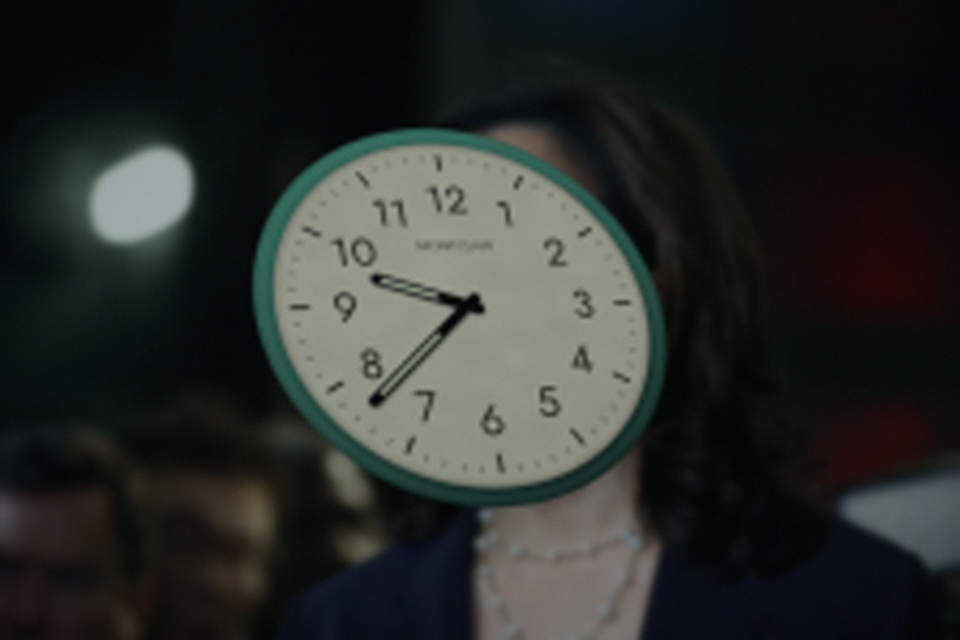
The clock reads h=9 m=38
